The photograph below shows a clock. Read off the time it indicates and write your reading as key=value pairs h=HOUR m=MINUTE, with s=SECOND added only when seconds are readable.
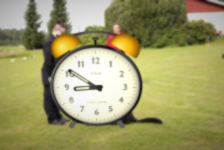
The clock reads h=8 m=51
